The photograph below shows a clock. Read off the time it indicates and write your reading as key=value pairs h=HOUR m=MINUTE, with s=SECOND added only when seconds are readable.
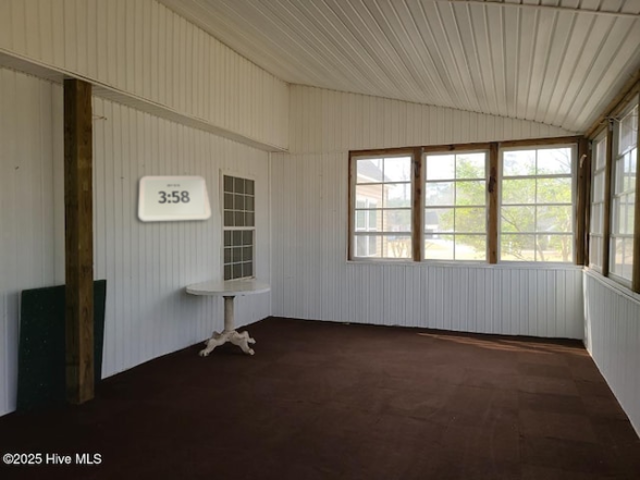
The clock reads h=3 m=58
